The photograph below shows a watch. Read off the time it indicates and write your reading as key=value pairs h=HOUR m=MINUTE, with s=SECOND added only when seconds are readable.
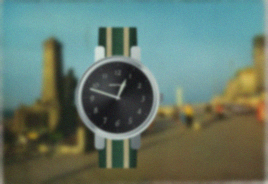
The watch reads h=12 m=48
